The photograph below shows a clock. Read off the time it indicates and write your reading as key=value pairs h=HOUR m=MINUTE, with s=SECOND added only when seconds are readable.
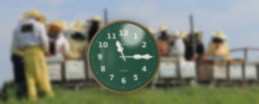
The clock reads h=11 m=15
